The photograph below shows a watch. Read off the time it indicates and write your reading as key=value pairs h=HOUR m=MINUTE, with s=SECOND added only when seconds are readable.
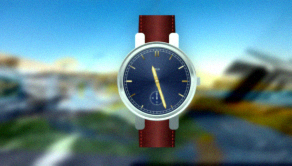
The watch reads h=11 m=27
